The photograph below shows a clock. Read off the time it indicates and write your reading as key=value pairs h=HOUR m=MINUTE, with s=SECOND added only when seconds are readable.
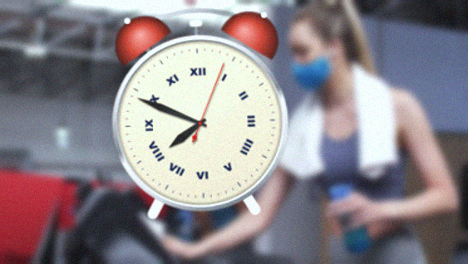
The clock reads h=7 m=49 s=4
